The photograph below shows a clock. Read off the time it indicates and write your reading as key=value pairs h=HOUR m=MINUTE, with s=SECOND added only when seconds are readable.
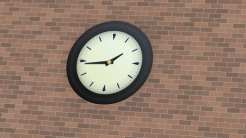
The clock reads h=1 m=44
